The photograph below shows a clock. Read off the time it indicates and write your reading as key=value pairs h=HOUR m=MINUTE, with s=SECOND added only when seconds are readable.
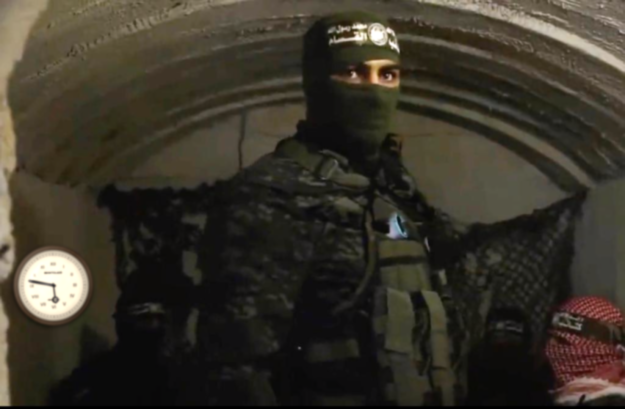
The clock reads h=5 m=47
